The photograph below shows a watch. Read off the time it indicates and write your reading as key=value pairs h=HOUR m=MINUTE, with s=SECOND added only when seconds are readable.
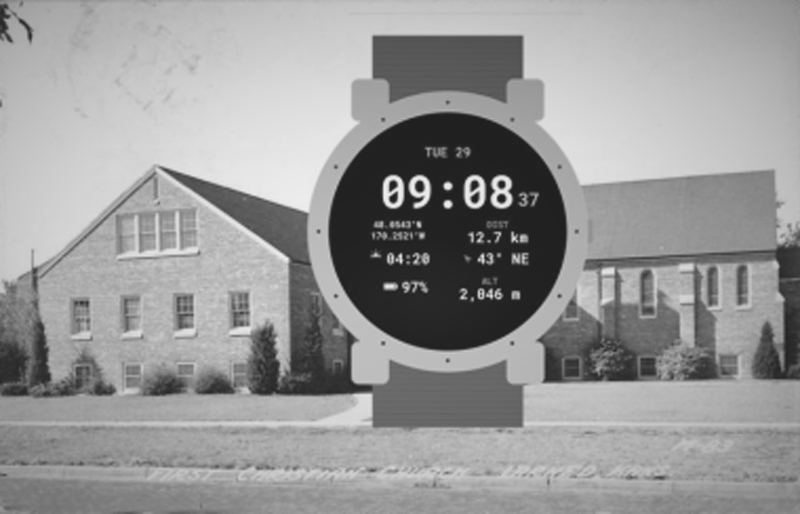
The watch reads h=9 m=8 s=37
